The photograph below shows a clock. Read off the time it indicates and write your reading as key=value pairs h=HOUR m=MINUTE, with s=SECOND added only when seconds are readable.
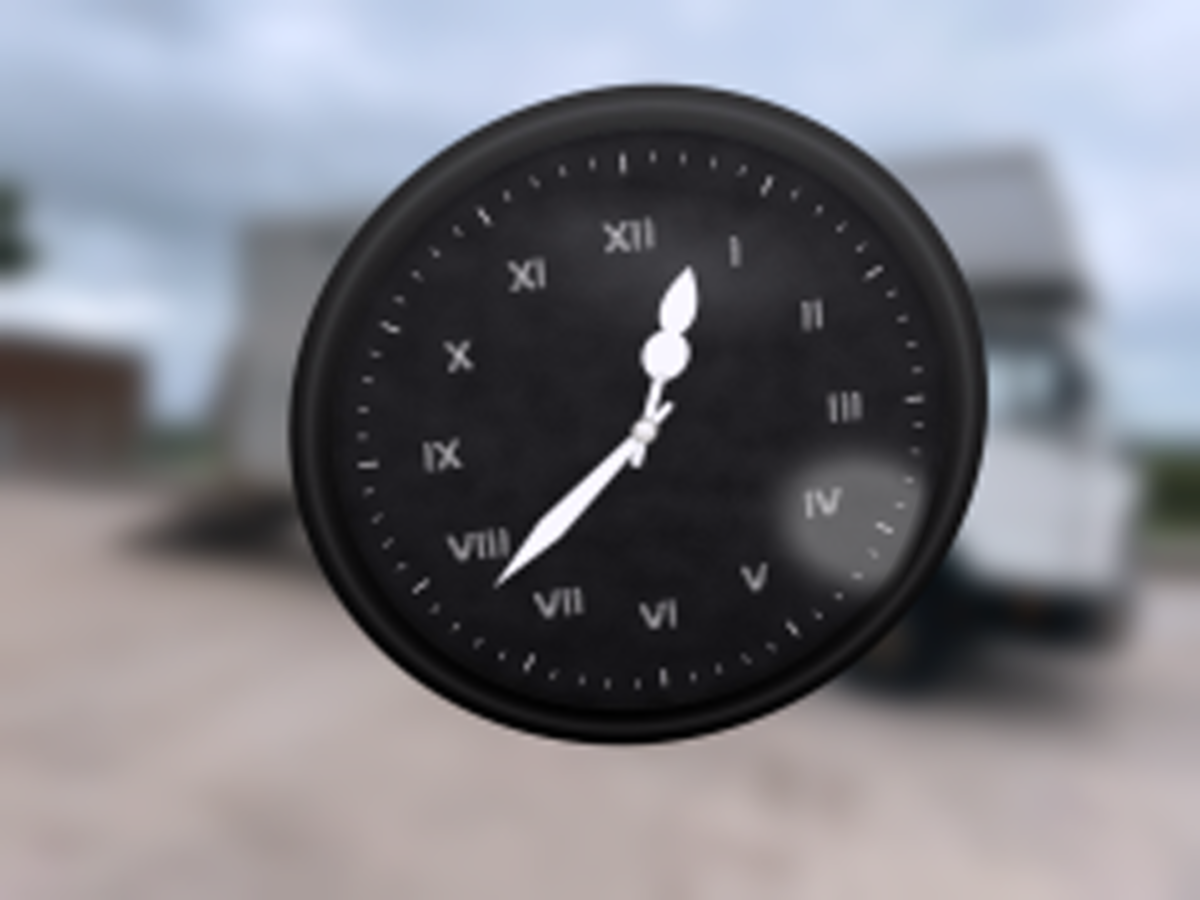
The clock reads h=12 m=38
